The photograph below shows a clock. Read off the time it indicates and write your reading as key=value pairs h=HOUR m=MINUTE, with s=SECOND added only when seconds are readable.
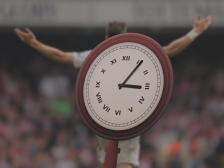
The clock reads h=3 m=6
